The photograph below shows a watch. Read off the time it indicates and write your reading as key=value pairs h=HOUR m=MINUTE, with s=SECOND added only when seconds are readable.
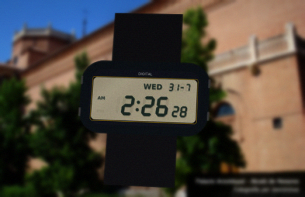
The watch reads h=2 m=26 s=28
